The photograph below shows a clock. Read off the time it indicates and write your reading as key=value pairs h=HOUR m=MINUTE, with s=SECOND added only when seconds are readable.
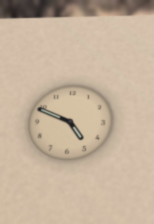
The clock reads h=4 m=49
